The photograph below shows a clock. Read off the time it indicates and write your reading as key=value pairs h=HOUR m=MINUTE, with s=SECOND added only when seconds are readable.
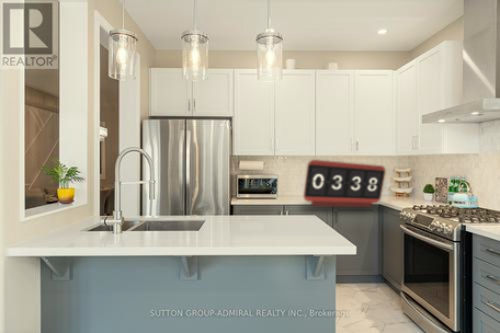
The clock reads h=3 m=38
